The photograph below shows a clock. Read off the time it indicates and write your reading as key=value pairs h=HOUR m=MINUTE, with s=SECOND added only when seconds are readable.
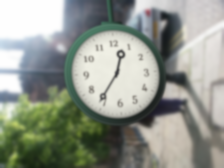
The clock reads h=12 m=36
